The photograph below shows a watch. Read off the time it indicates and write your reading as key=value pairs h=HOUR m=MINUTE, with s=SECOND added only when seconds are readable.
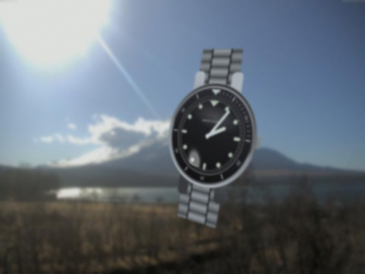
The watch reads h=2 m=6
